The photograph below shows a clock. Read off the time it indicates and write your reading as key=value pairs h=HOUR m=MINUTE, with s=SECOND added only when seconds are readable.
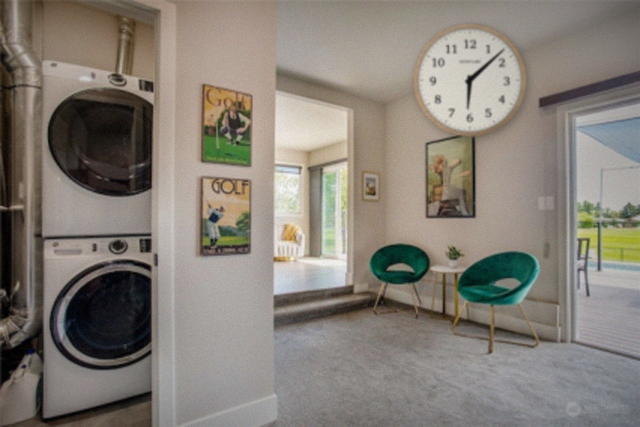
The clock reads h=6 m=8
